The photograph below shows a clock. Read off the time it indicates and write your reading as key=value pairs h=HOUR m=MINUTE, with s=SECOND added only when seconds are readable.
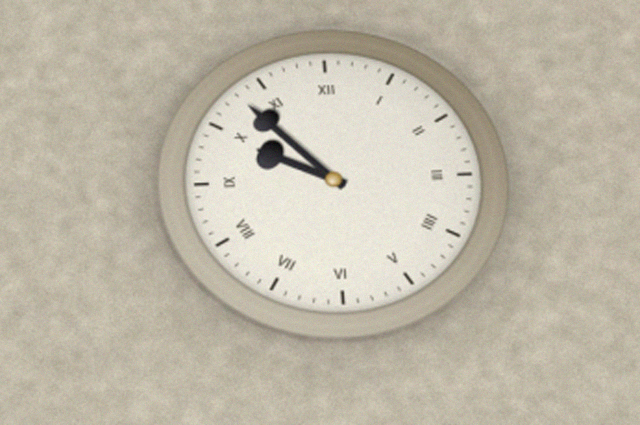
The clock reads h=9 m=53
